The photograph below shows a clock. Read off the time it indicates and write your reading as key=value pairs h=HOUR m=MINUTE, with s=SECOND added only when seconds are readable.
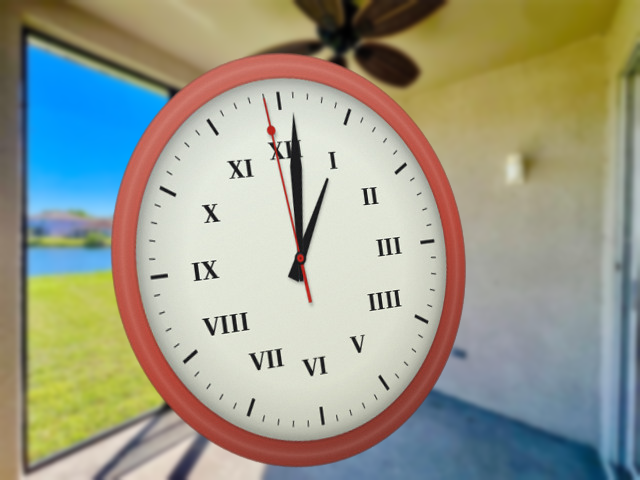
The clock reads h=1 m=0 s=59
